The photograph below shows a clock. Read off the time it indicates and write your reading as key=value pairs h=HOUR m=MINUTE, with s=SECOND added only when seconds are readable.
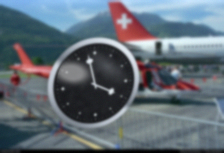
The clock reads h=3 m=58
